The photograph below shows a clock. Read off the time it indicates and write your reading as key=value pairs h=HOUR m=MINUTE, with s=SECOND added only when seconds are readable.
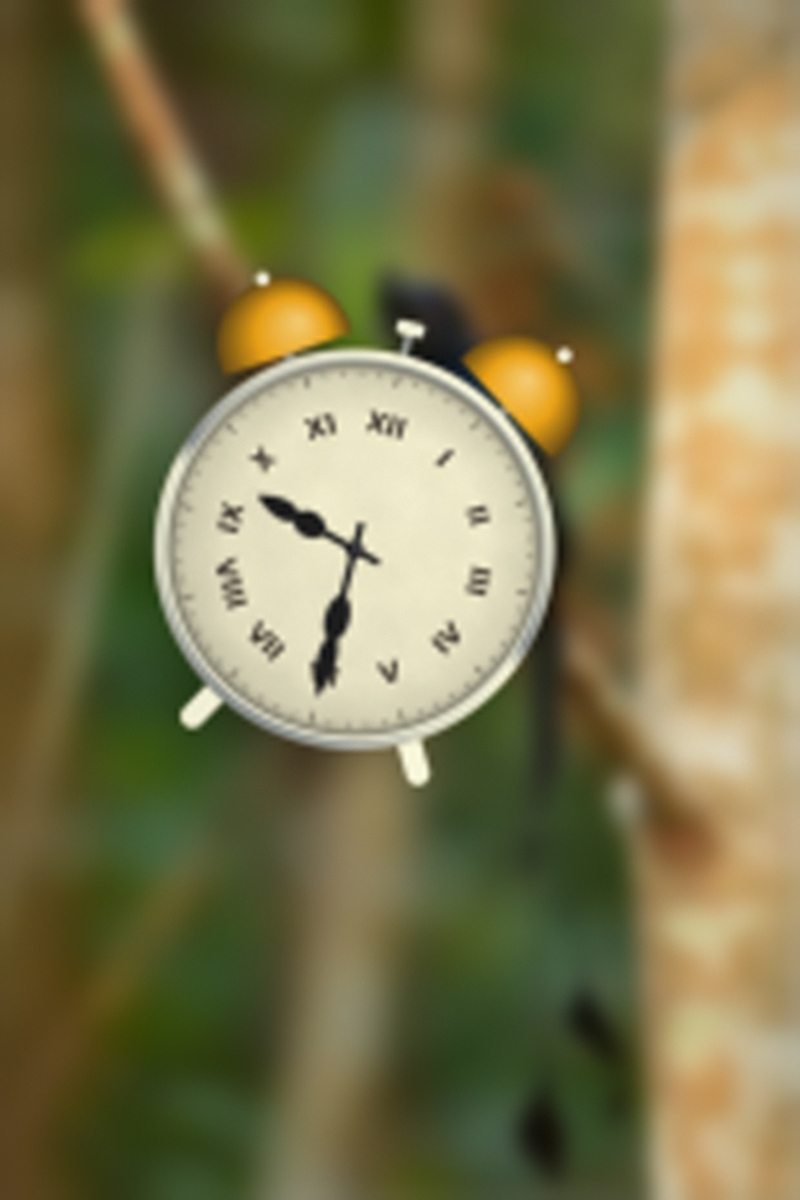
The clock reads h=9 m=30
